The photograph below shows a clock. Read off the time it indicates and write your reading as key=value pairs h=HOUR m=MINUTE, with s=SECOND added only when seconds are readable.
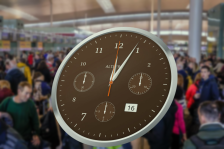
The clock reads h=12 m=4
